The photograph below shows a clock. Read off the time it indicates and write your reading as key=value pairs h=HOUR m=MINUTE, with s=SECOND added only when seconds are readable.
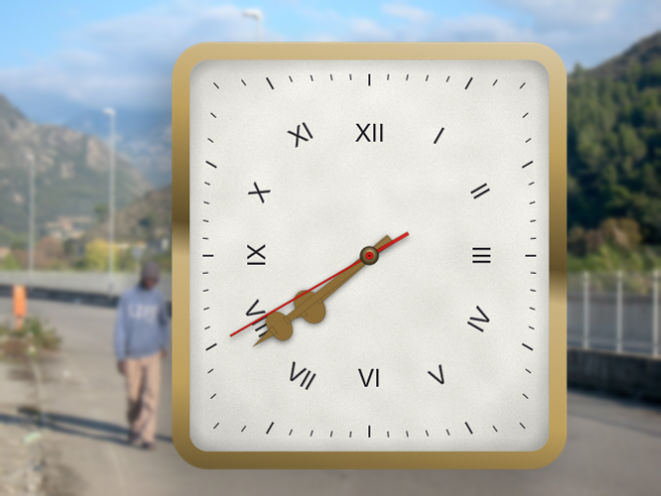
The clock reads h=7 m=38 s=40
